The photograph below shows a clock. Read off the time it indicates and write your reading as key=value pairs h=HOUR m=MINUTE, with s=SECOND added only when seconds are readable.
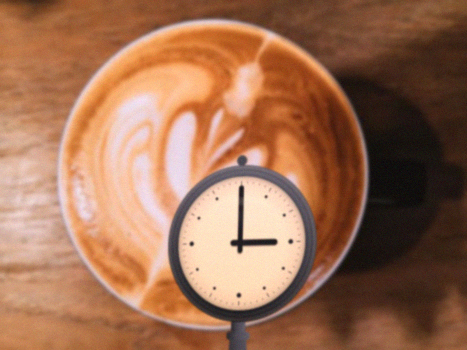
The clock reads h=3 m=0
